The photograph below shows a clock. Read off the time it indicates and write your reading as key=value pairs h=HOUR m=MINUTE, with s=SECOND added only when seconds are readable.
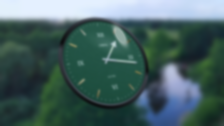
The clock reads h=1 m=17
